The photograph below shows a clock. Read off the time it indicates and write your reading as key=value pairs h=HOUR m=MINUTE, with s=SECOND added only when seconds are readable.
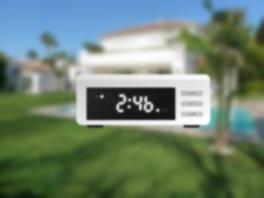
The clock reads h=2 m=46
